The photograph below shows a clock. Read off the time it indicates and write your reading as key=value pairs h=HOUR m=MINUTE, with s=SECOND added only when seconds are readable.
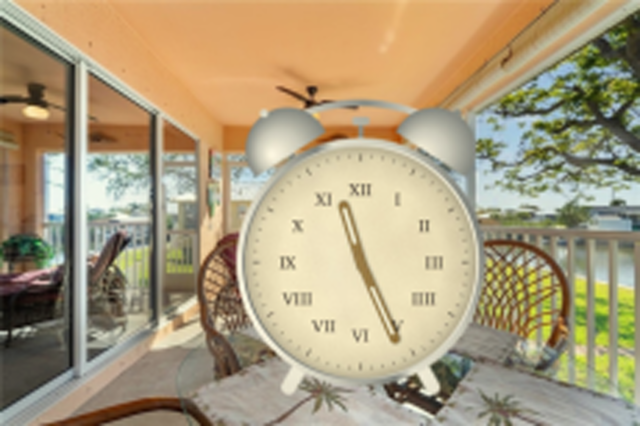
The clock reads h=11 m=26
